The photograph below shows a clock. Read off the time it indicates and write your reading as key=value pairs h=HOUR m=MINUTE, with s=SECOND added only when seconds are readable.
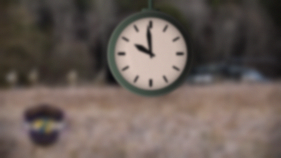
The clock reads h=9 m=59
